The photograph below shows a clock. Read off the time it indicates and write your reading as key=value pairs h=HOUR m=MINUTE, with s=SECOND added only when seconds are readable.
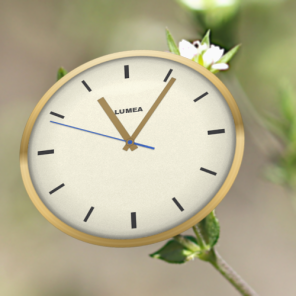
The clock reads h=11 m=5 s=49
